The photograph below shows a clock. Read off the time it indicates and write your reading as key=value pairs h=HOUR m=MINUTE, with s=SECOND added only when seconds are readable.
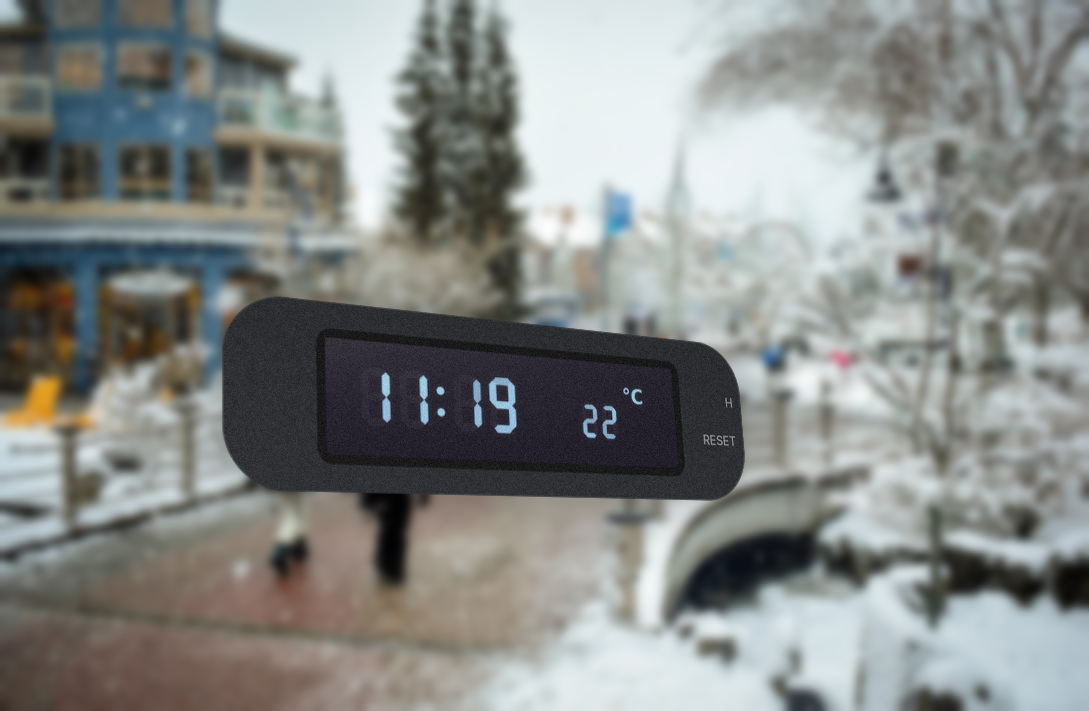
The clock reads h=11 m=19
